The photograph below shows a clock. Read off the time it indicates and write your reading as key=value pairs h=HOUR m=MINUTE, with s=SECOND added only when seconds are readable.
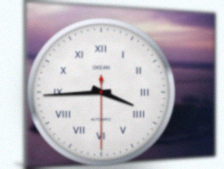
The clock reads h=3 m=44 s=30
